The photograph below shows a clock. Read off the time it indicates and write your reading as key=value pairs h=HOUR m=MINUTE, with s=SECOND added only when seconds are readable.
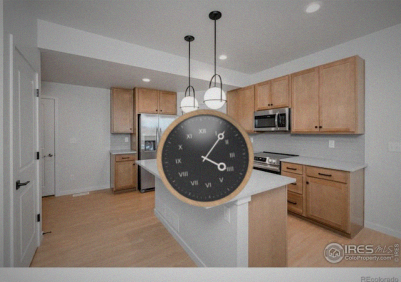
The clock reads h=4 m=7
